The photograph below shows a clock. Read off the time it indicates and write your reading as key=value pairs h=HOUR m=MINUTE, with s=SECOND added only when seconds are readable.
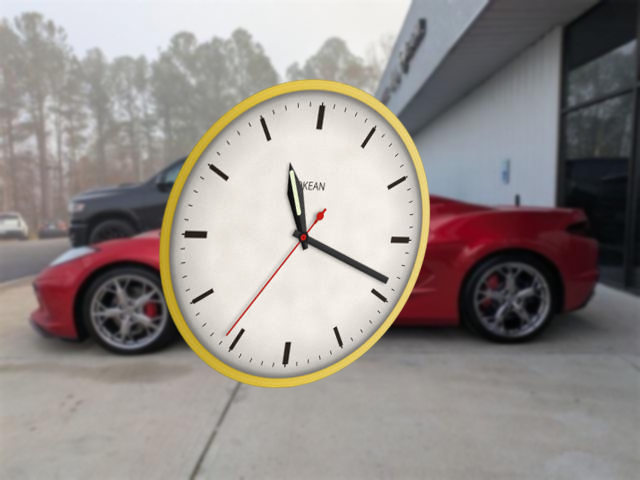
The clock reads h=11 m=18 s=36
